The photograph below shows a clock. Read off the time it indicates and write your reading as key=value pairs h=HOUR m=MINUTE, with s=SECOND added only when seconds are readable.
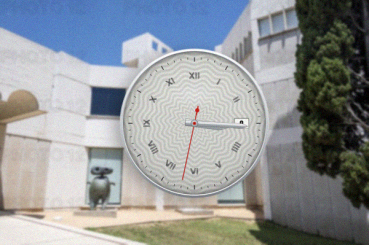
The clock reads h=3 m=15 s=32
